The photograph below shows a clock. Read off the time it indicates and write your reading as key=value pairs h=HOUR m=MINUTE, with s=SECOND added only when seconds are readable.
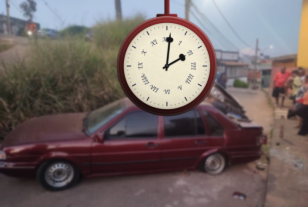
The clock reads h=2 m=1
